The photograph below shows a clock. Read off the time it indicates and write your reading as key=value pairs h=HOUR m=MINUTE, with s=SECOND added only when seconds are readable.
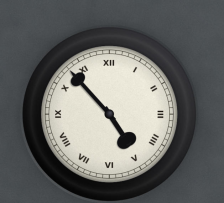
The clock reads h=4 m=53
